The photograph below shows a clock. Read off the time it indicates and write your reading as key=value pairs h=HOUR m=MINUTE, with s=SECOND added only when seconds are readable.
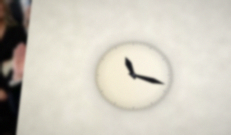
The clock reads h=11 m=18
